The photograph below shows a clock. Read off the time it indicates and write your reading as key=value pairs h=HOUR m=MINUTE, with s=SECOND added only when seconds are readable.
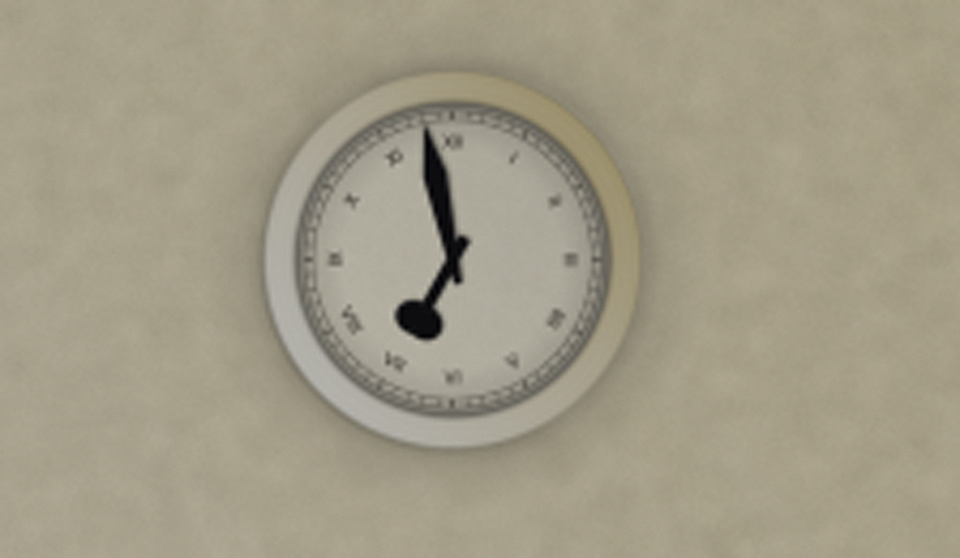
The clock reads h=6 m=58
